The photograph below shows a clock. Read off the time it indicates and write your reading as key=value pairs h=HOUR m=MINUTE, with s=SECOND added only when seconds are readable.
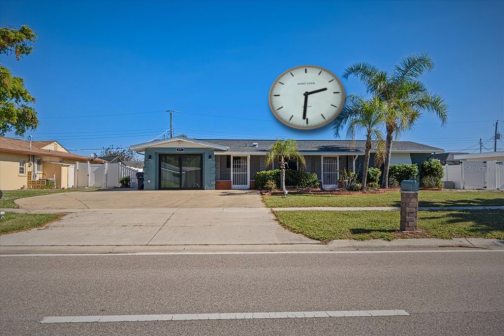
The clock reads h=2 m=31
